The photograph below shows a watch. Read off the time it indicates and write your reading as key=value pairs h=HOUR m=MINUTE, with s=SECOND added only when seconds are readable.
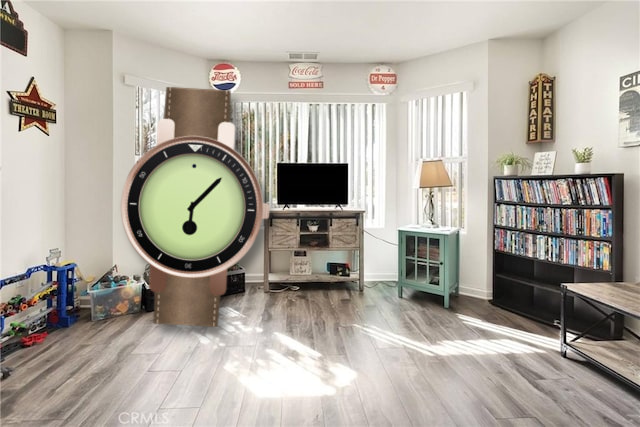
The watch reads h=6 m=7
